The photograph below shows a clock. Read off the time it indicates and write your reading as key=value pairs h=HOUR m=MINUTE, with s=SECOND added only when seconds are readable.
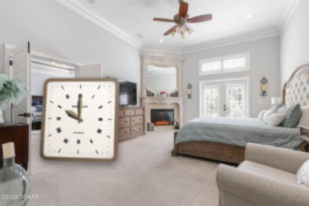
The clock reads h=10 m=0
